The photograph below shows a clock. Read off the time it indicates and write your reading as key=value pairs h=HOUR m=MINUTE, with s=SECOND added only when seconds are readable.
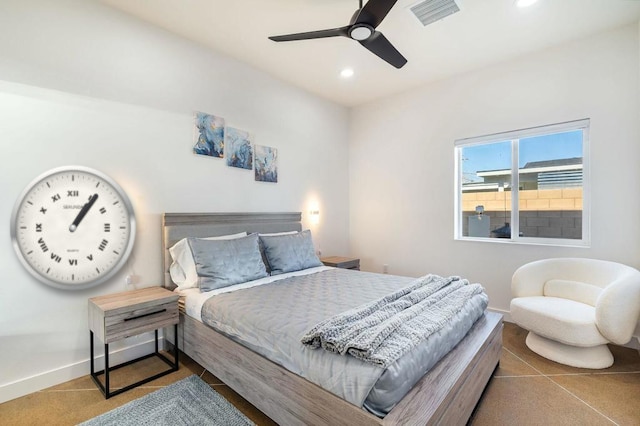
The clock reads h=1 m=6
